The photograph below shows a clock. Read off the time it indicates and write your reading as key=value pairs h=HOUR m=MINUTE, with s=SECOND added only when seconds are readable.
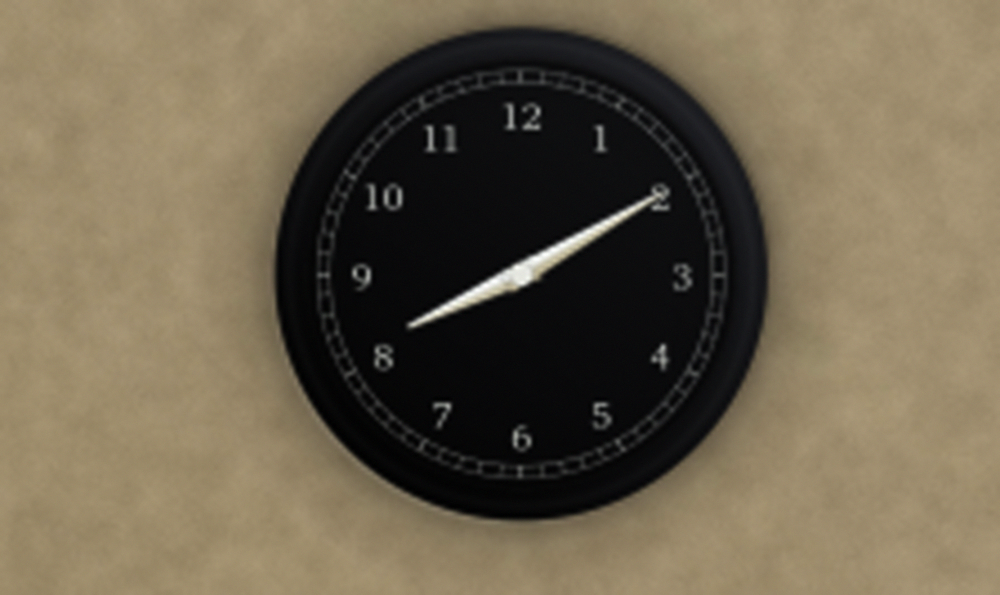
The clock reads h=8 m=10
